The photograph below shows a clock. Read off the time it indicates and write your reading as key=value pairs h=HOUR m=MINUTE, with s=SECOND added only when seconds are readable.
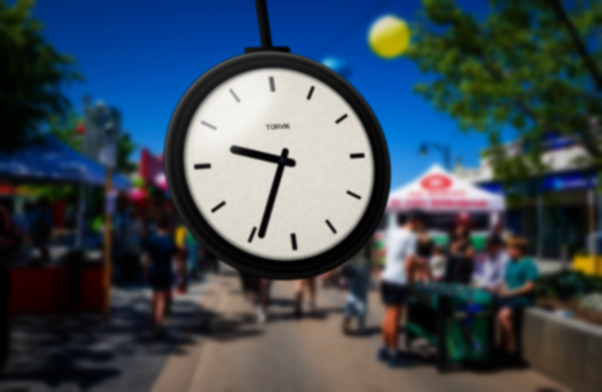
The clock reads h=9 m=34
